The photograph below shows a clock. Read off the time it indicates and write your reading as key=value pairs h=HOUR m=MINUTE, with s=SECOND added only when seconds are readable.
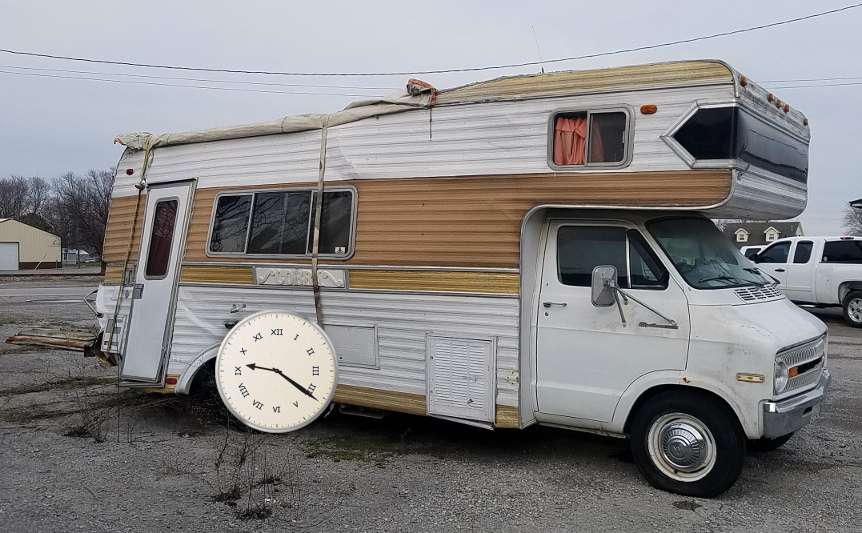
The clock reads h=9 m=21
